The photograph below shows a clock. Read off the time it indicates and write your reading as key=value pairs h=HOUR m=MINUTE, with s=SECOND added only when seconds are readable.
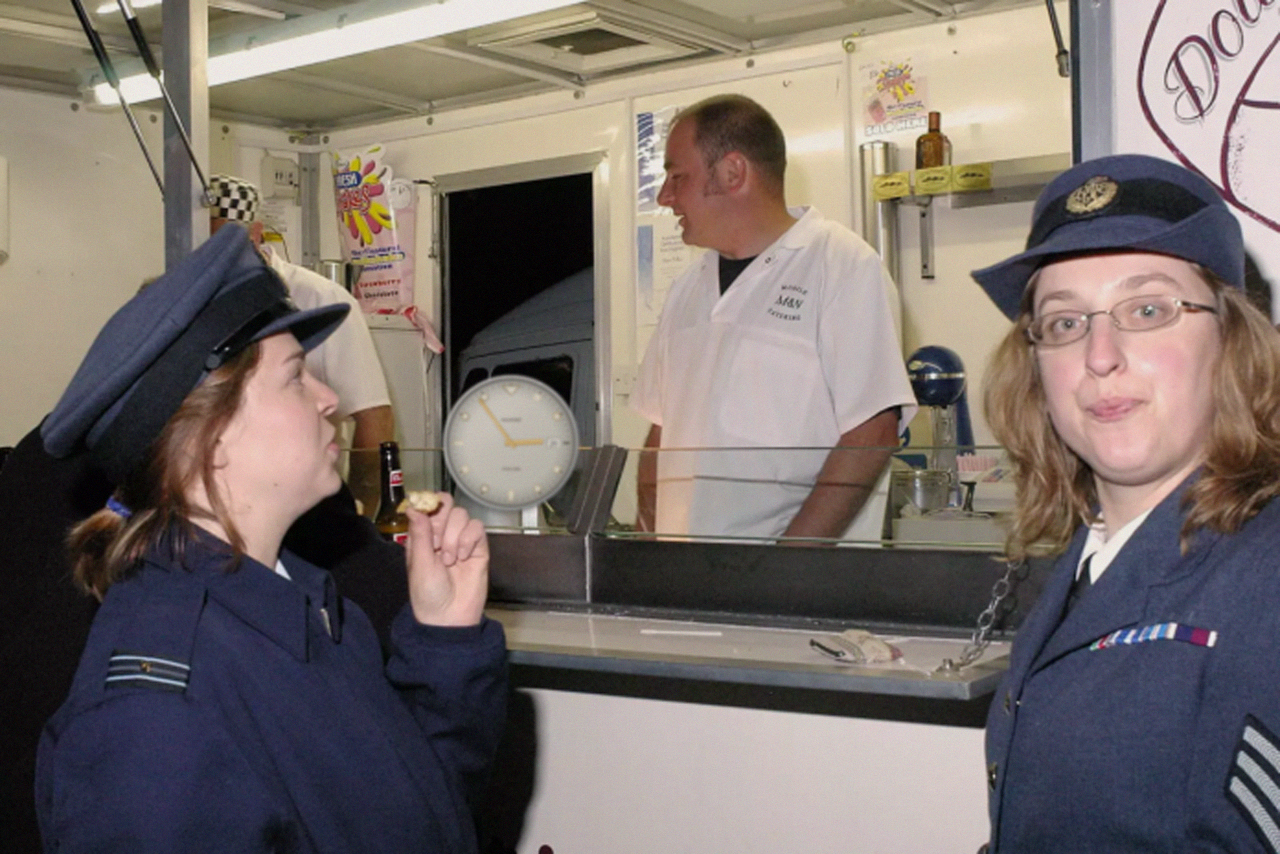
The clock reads h=2 m=54
